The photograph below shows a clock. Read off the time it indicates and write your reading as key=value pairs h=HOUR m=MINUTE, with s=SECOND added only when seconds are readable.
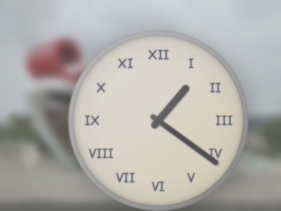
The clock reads h=1 m=21
